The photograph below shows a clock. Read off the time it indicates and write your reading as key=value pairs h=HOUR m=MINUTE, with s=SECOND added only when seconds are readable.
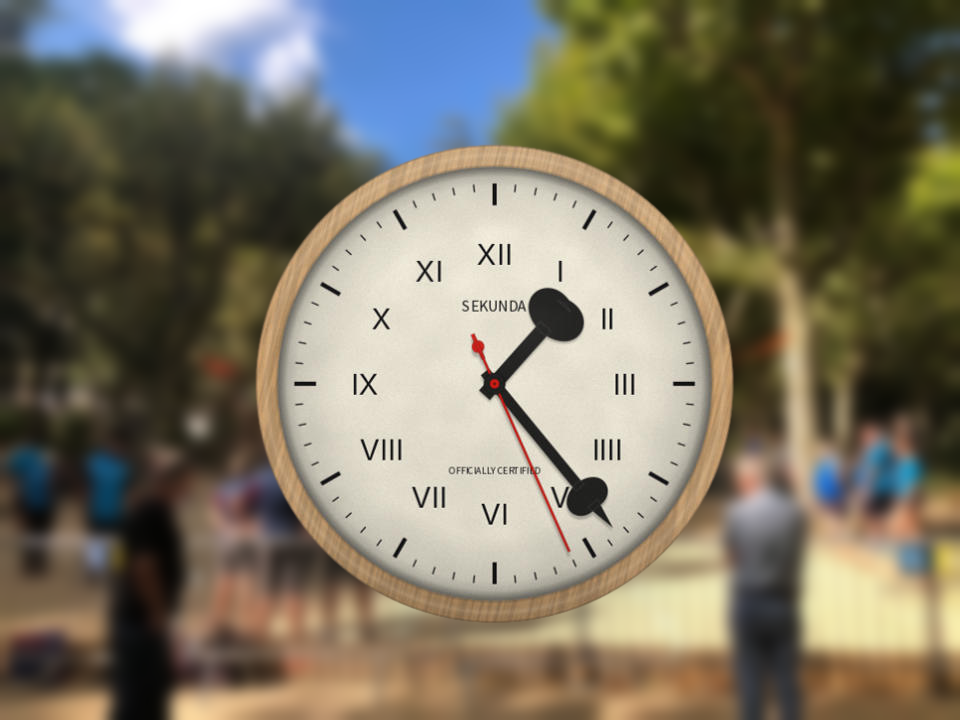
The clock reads h=1 m=23 s=26
